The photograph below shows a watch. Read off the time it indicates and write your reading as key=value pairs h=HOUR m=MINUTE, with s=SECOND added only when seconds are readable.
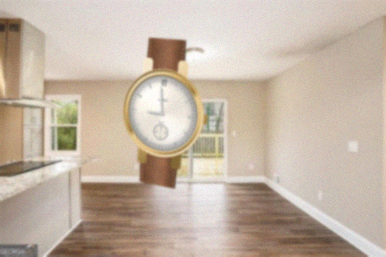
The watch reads h=8 m=59
